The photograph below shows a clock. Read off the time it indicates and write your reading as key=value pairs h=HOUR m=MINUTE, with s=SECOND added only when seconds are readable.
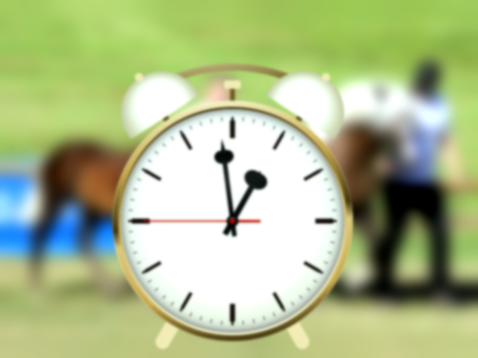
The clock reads h=12 m=58 s=45
